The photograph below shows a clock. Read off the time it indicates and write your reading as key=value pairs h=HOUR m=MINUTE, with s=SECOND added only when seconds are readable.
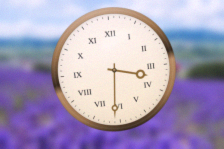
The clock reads h=3 m=31
